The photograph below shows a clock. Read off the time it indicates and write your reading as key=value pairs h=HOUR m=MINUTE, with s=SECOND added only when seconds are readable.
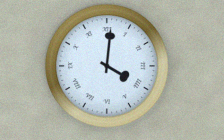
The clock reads h=4 m=1
